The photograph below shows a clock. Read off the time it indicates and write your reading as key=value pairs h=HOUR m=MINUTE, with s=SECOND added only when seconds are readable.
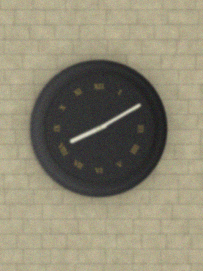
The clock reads h=8 m=10
